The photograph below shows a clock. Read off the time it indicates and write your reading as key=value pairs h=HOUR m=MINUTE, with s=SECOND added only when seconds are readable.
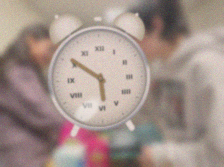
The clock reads h=5 m=51
